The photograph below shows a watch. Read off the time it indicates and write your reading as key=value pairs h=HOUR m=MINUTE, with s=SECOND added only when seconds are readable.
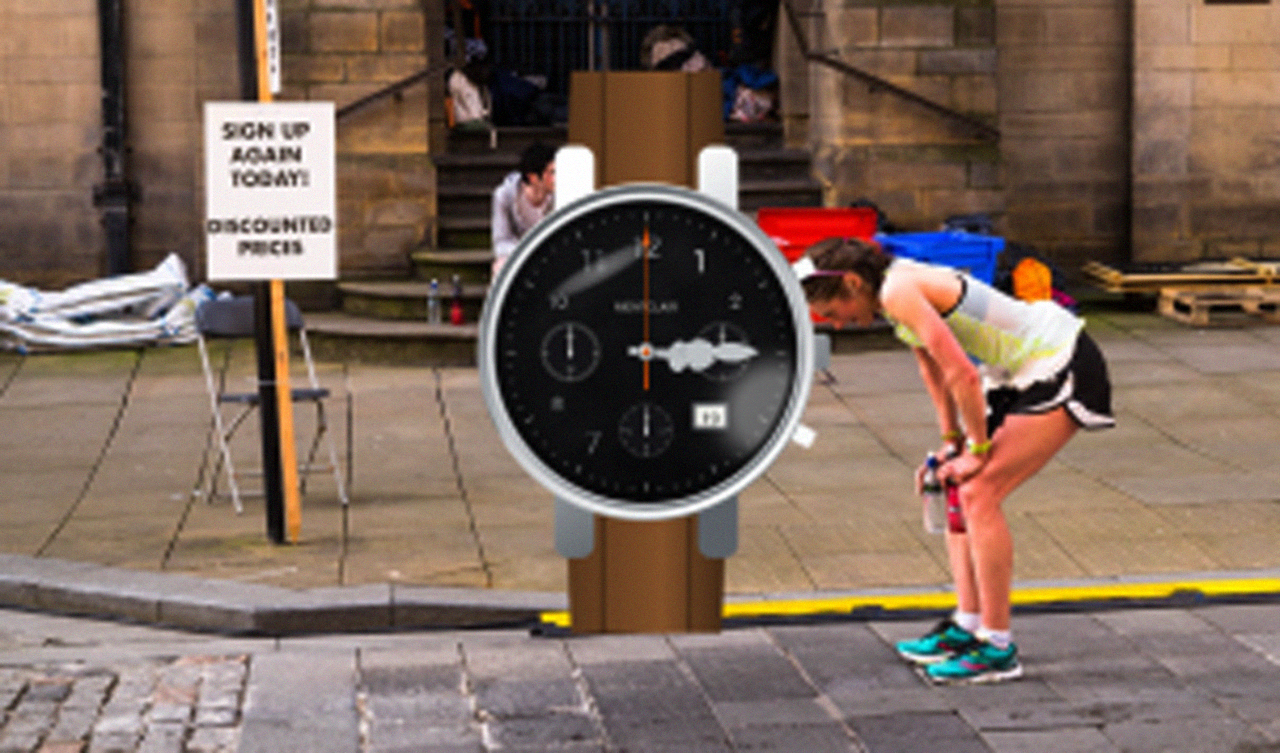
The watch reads h=3 m=15
